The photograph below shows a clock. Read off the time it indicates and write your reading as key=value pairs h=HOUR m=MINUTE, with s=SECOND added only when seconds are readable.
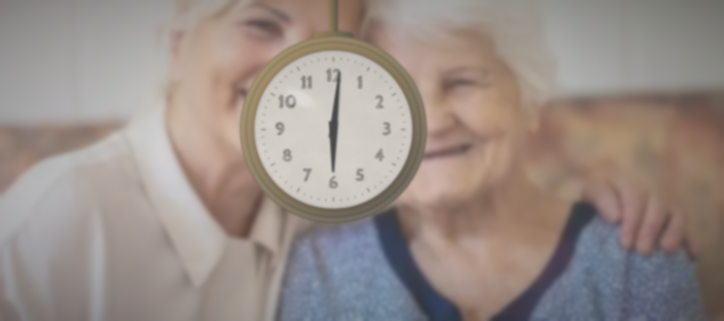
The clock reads h=6 m=1
